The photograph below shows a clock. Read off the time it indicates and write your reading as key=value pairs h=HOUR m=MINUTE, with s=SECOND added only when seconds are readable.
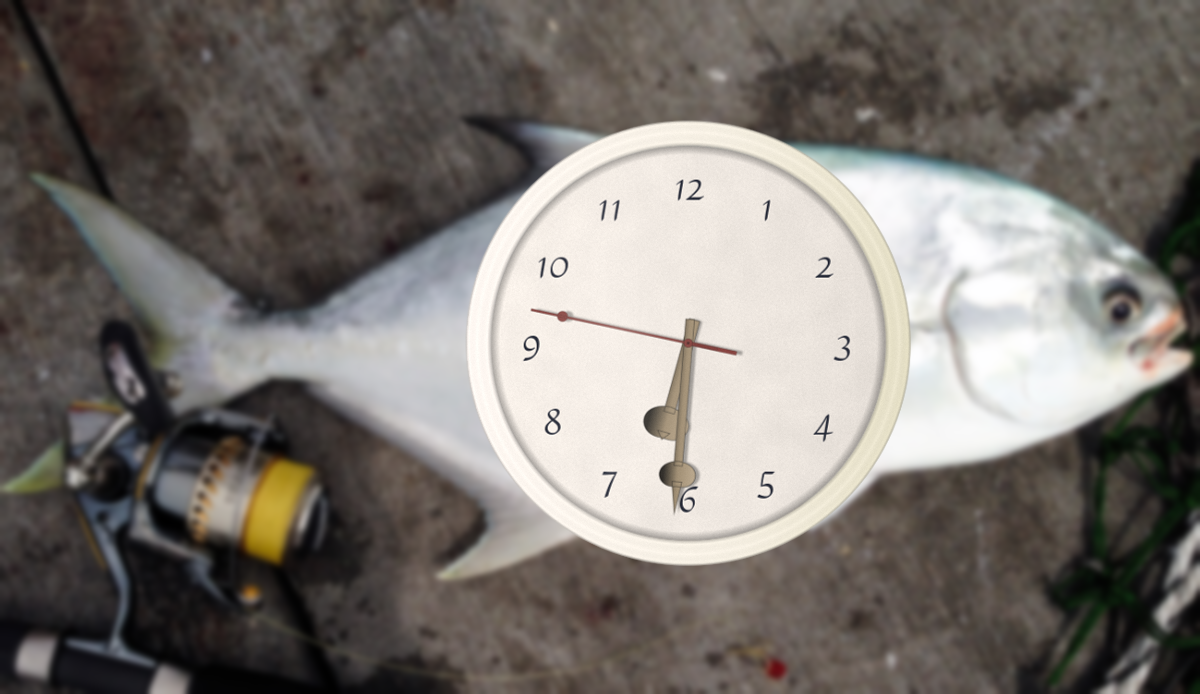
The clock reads h=6 m=30 s=47
